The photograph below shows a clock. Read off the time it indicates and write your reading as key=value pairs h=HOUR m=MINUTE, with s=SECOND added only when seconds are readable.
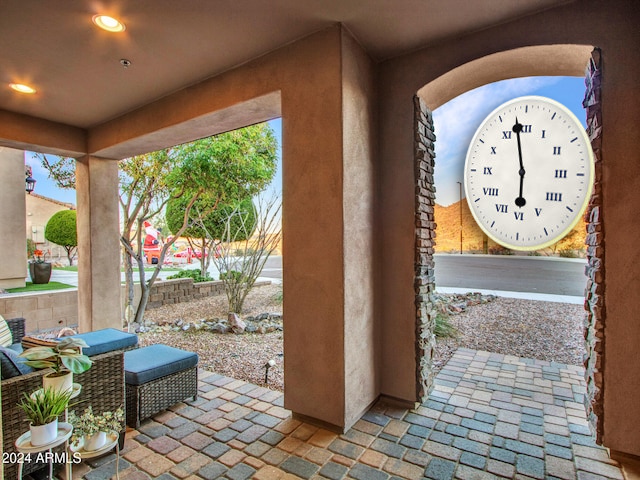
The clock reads h=5 m=58
